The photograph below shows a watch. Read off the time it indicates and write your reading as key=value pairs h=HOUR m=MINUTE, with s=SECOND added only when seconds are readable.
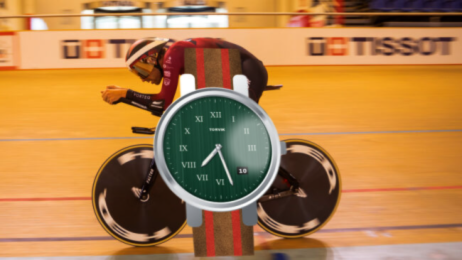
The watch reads h=7 m=27
